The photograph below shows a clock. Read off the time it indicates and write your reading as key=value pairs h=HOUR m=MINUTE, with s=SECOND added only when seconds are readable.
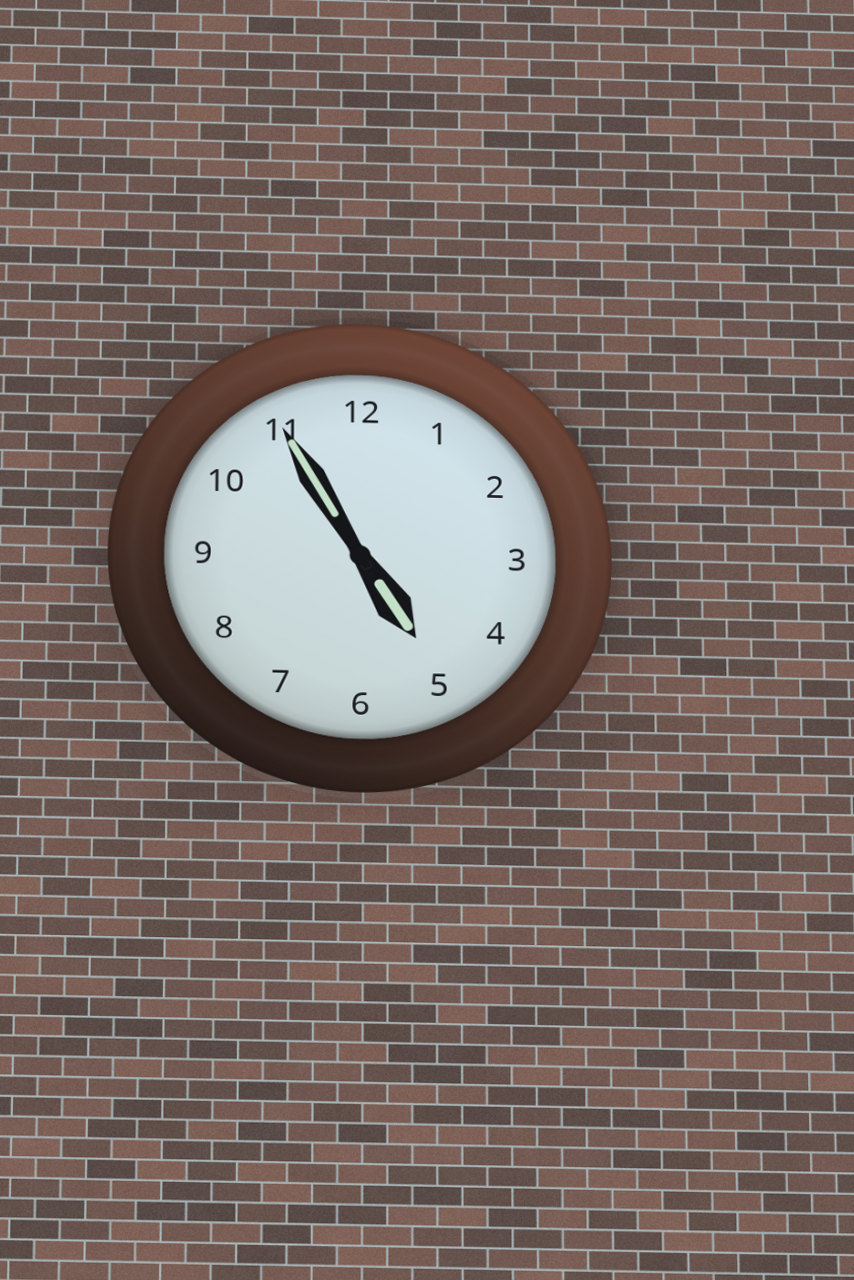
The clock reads h=4 m=55
